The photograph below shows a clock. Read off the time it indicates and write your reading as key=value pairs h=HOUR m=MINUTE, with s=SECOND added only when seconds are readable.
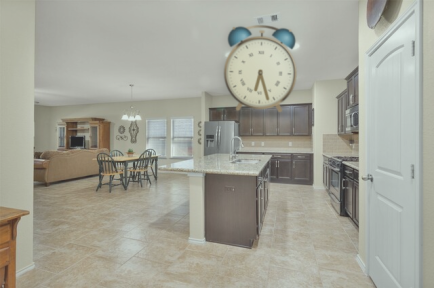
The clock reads h=6 m=27
